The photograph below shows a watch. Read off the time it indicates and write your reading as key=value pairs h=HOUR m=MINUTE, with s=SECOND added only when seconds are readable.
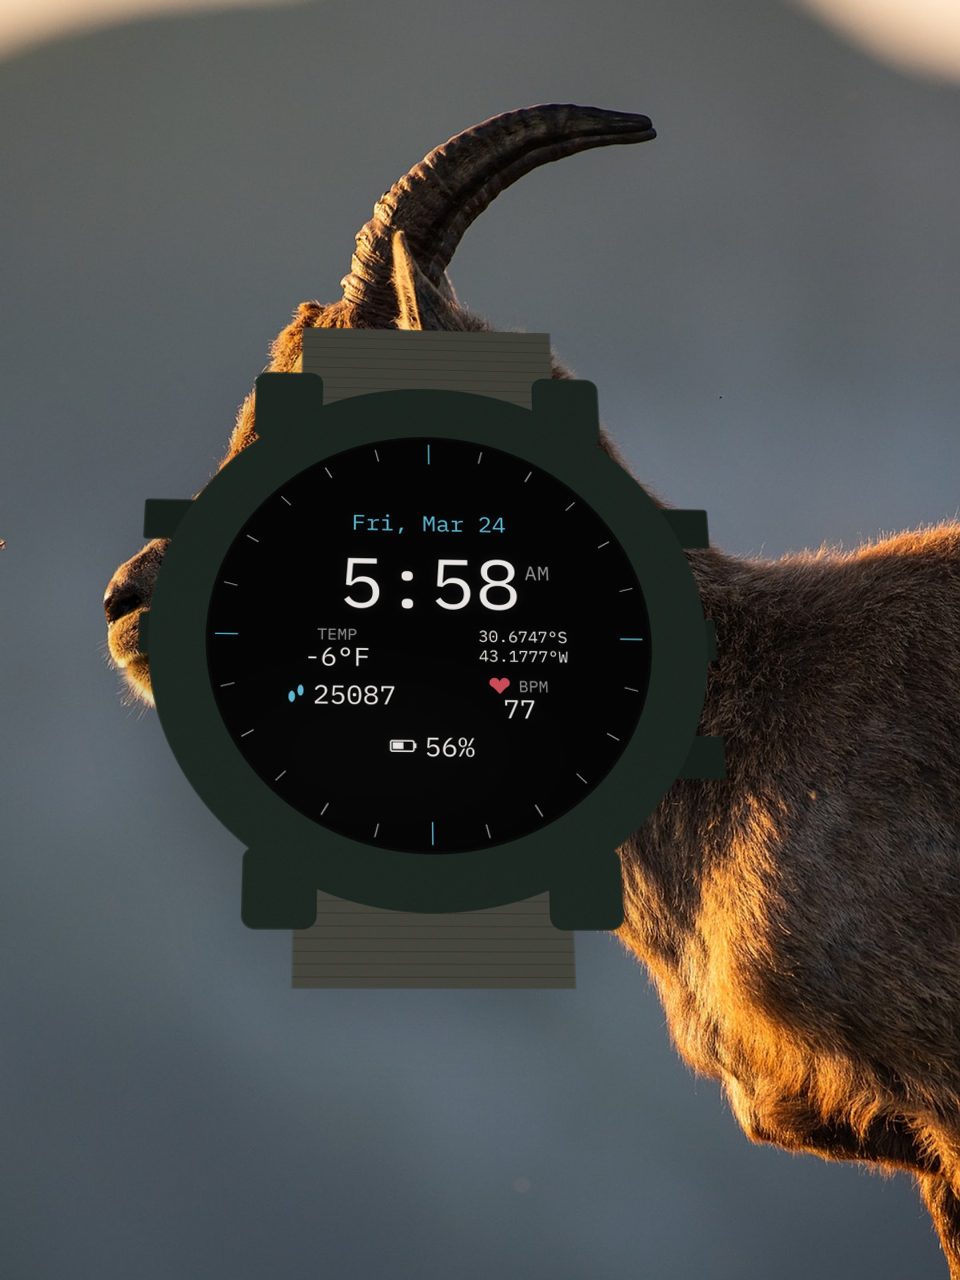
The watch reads h=5 m=58
